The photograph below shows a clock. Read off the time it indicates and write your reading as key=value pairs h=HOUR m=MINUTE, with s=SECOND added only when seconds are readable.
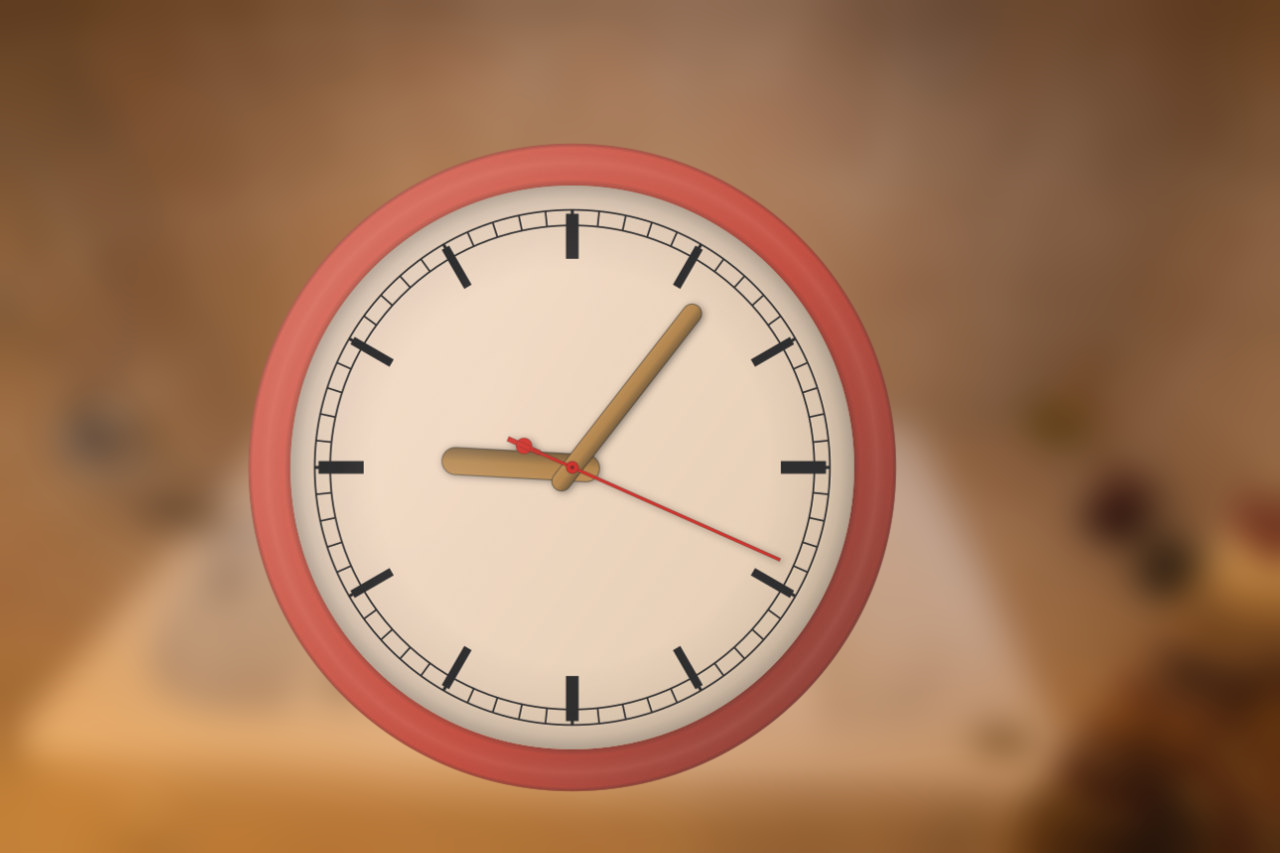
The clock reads h=9 m=6 s=19
